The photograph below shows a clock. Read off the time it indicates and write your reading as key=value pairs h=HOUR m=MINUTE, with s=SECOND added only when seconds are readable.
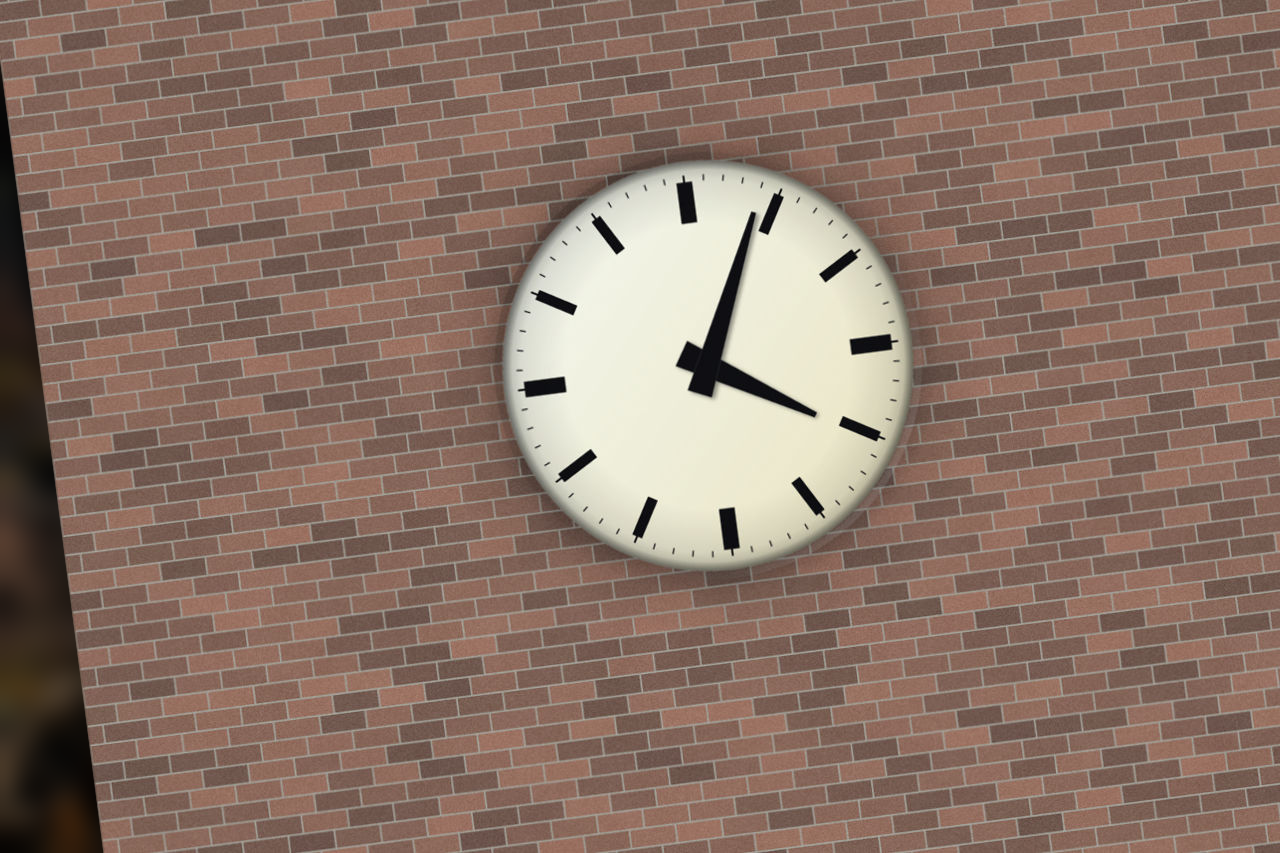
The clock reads h=4 m=4
